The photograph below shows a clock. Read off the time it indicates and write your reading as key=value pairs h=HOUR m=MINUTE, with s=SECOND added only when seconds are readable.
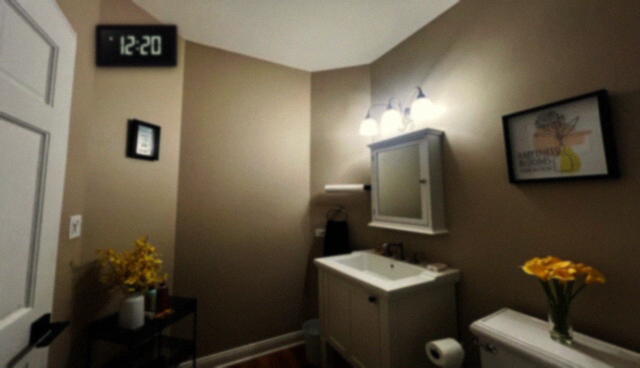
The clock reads h=12 m=20
